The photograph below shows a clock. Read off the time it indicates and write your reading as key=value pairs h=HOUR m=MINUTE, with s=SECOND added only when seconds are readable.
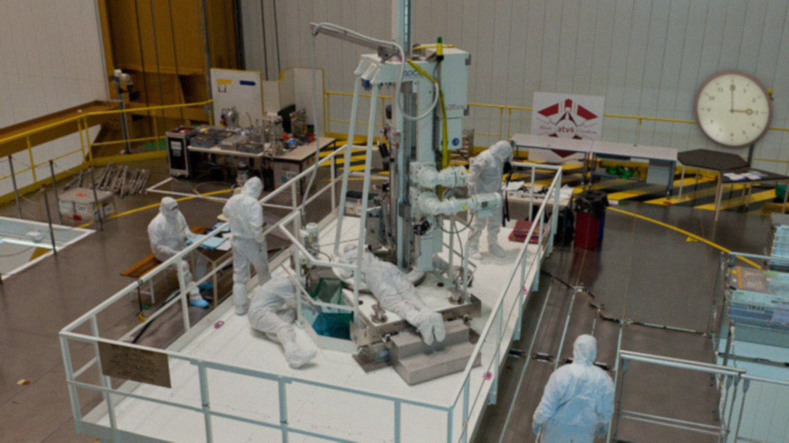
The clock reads h=3 m=0
